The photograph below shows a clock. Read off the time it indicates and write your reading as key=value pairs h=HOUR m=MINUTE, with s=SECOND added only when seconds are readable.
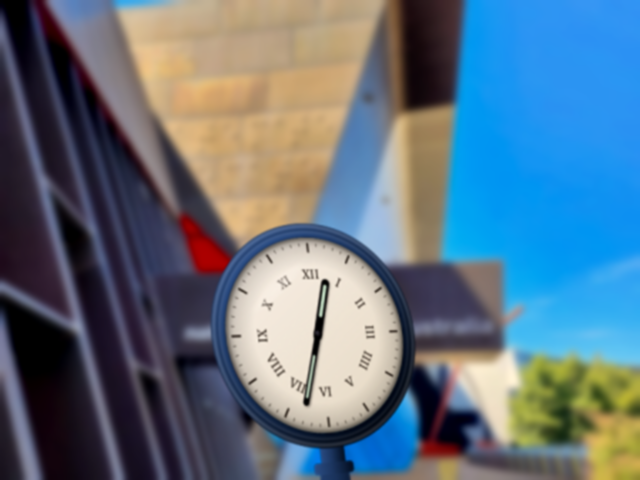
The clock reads h=12 m=33
